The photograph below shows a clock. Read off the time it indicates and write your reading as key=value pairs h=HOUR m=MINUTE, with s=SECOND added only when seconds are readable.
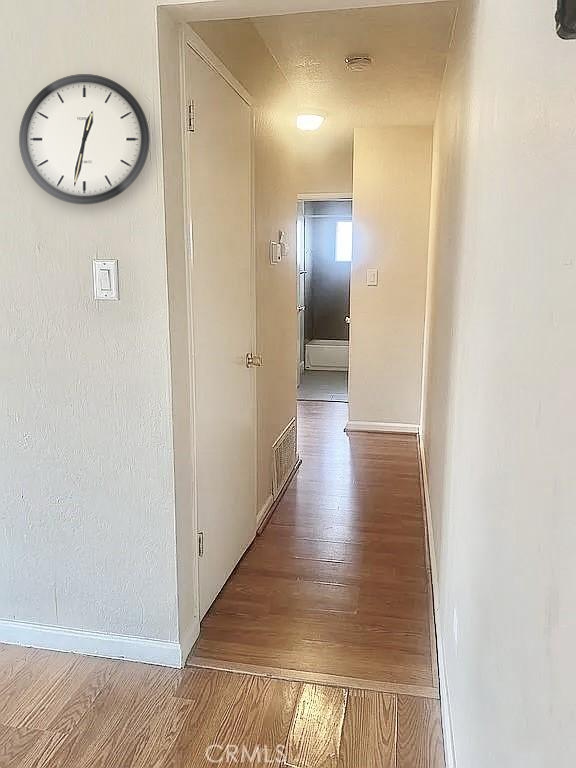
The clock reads h=12 m=32
